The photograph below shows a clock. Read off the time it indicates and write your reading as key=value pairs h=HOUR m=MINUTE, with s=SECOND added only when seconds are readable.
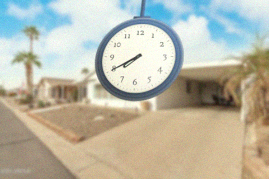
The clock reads h=7 m=40
